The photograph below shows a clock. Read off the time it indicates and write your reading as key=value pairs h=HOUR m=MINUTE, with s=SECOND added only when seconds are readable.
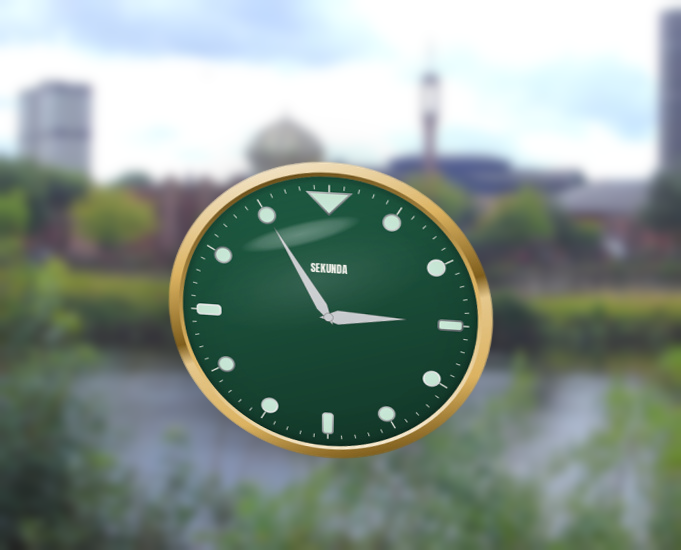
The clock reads h=2 m=55
